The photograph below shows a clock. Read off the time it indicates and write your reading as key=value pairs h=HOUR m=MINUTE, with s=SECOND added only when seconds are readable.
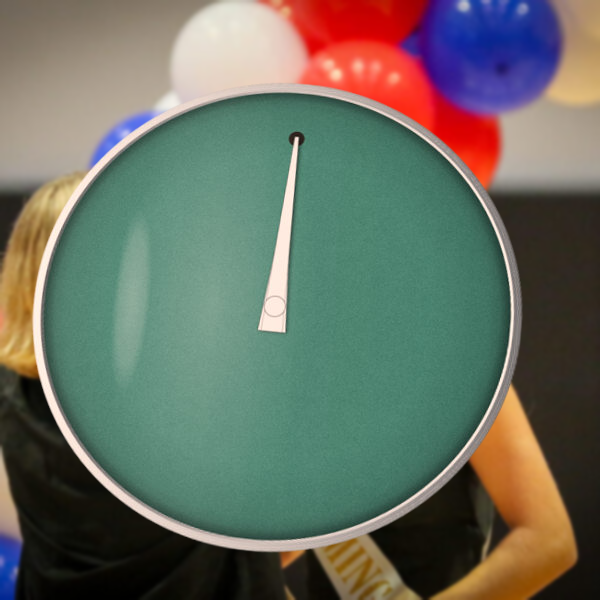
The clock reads h=12 m=0
